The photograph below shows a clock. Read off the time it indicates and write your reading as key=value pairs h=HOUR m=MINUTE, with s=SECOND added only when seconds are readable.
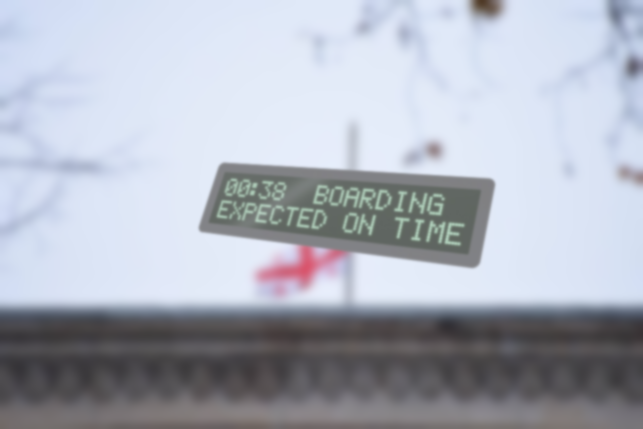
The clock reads h=0 m=38
